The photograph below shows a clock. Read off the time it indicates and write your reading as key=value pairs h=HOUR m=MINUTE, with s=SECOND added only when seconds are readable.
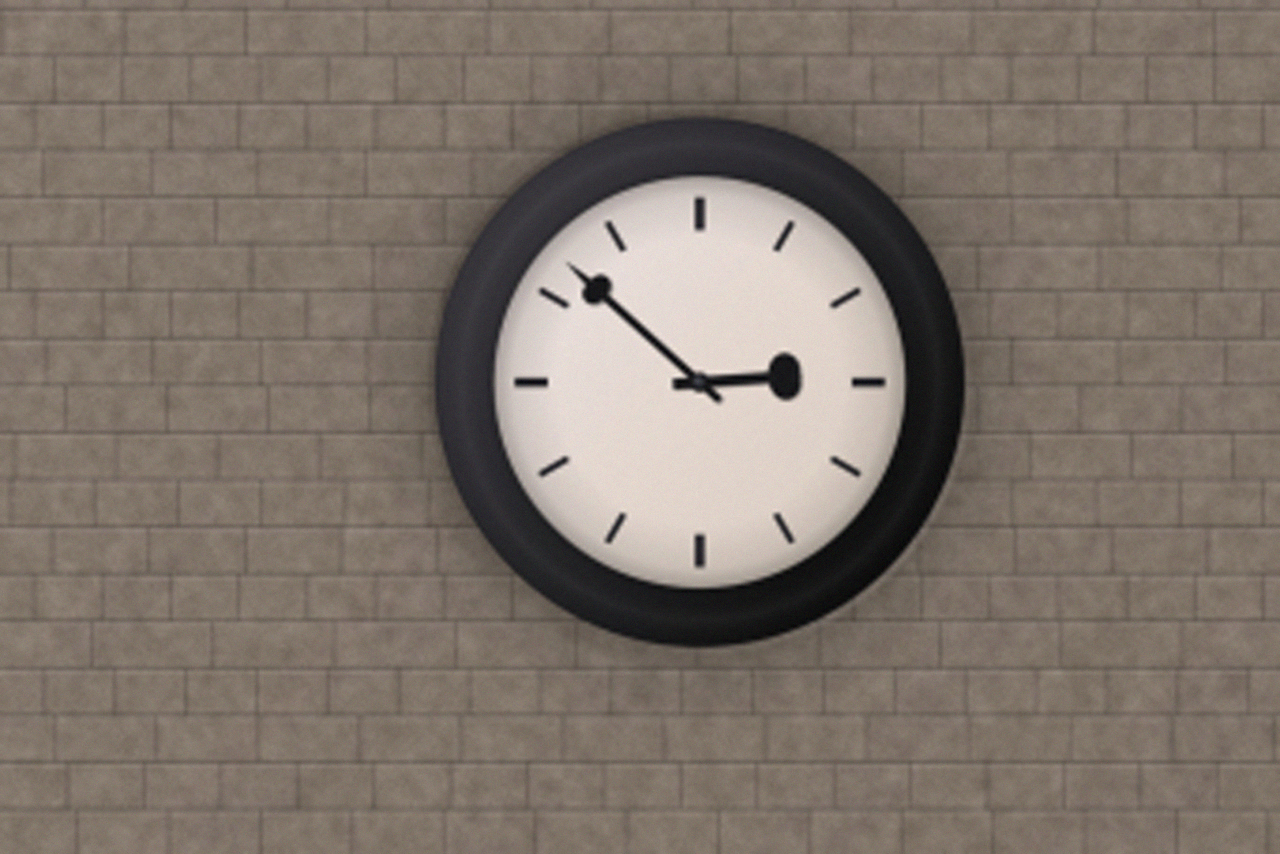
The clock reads h=2 m=52
